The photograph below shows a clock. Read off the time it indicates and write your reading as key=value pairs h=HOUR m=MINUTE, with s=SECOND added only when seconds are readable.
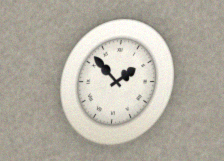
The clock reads h=1 m=52
